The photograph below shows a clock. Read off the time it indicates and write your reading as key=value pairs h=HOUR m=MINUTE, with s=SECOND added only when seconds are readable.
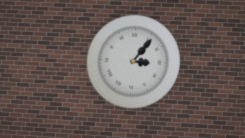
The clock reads h=3 m=6
